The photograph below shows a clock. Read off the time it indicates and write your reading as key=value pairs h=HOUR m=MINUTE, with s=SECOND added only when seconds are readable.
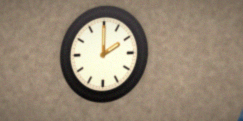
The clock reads h=2 m=0
